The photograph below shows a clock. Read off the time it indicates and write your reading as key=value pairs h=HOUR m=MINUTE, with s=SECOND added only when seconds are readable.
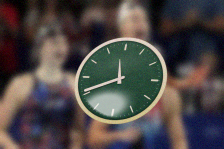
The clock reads h=11 m=41
